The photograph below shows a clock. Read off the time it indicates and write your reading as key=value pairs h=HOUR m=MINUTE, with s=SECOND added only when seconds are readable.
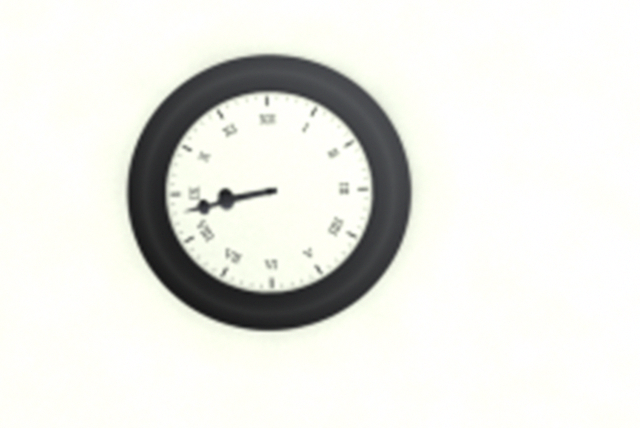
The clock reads h=8 m=43
